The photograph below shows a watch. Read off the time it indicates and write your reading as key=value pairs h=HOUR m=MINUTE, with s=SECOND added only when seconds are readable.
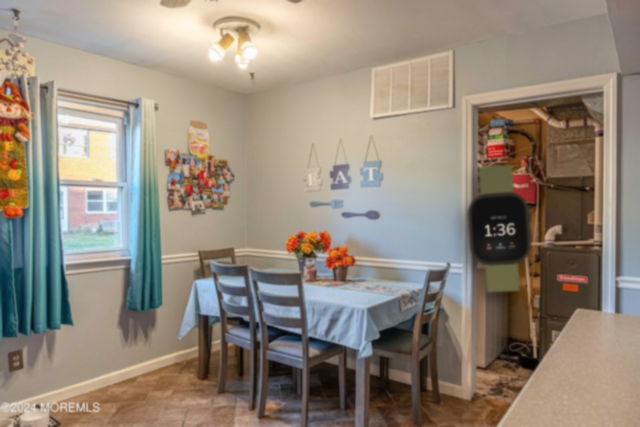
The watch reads h=1 m=36
